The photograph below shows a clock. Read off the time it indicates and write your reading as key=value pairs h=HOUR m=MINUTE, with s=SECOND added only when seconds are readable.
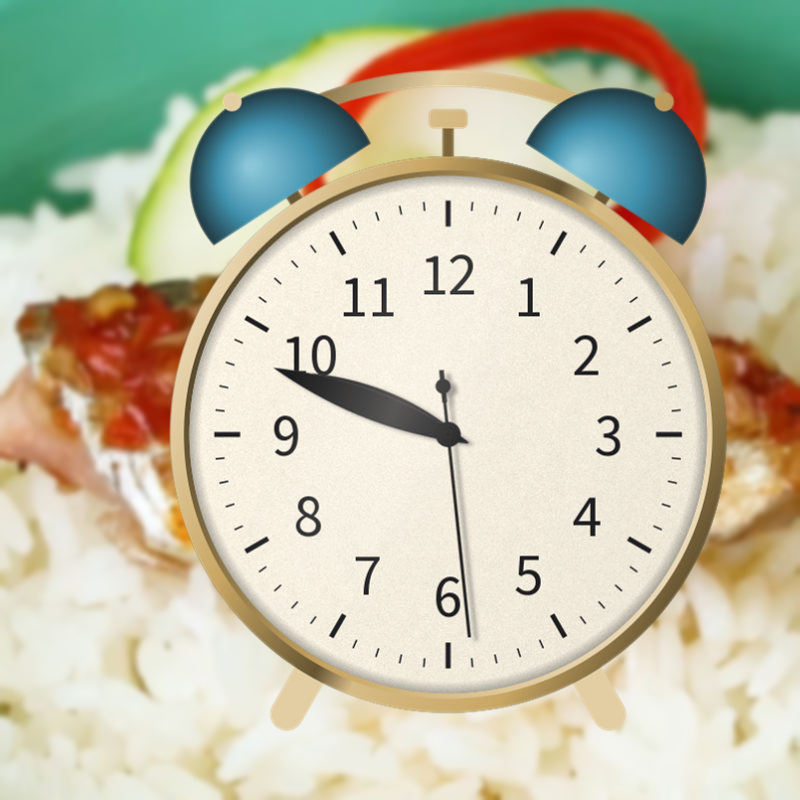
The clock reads h=9 m=48 s=29
